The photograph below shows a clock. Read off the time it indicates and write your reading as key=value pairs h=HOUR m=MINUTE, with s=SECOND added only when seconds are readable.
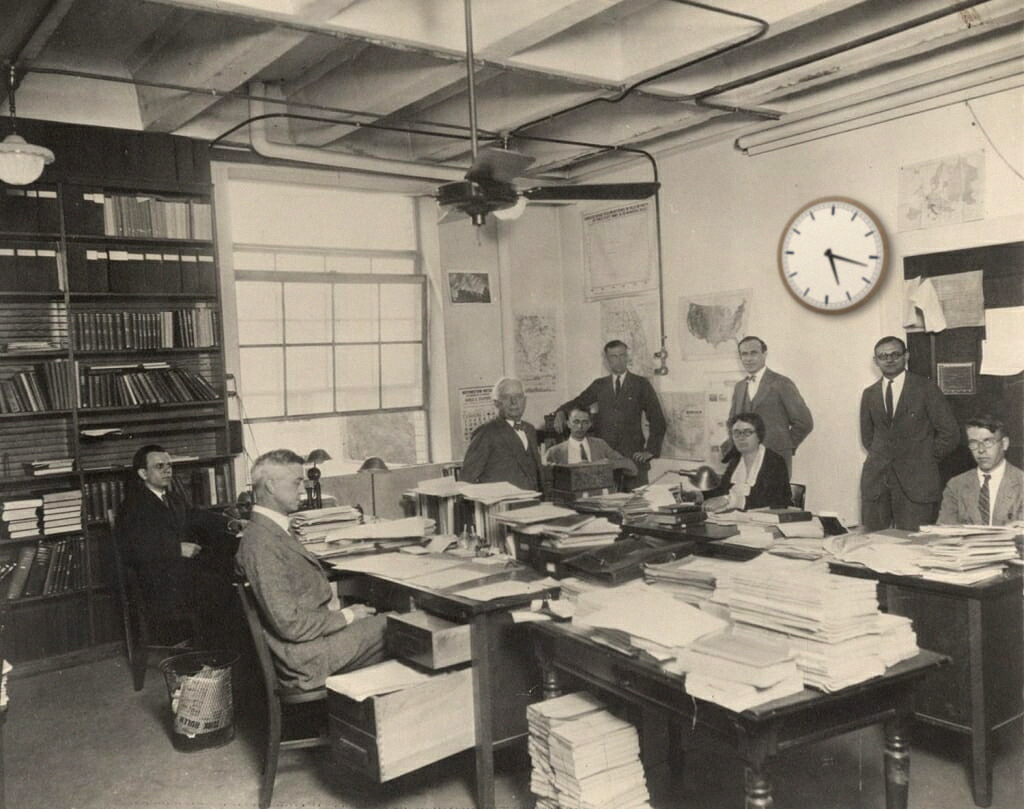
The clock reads h=5 m=17
